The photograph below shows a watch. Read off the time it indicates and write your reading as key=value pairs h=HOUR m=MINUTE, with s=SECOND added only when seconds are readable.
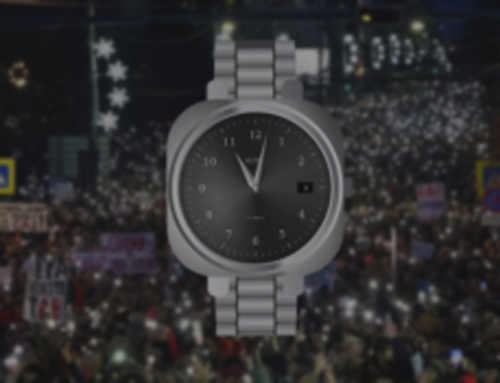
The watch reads h=11 m=2
